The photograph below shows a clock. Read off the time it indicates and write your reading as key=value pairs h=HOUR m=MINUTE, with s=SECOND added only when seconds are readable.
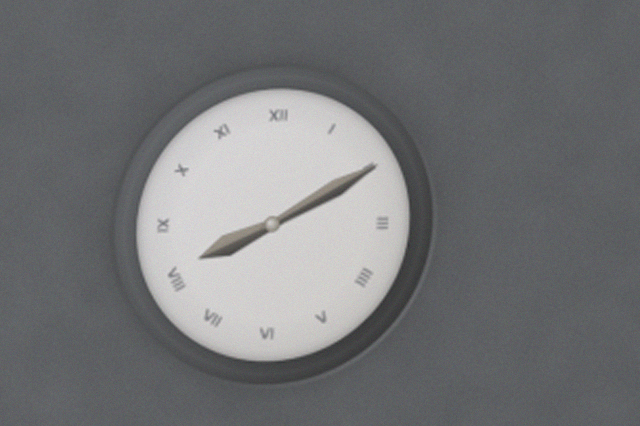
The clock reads h=8 m=10
